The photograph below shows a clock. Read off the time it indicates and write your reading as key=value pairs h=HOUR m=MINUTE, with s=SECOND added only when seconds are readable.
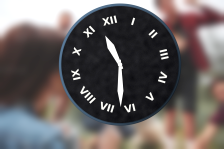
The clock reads h=11 m=32
